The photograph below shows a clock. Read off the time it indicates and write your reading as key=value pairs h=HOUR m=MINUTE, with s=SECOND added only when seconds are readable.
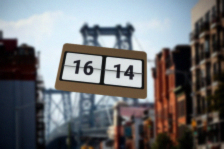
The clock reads h=16 m=14
